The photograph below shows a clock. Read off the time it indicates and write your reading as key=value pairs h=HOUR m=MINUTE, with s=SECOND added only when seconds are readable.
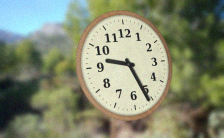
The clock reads h=9 m=26
